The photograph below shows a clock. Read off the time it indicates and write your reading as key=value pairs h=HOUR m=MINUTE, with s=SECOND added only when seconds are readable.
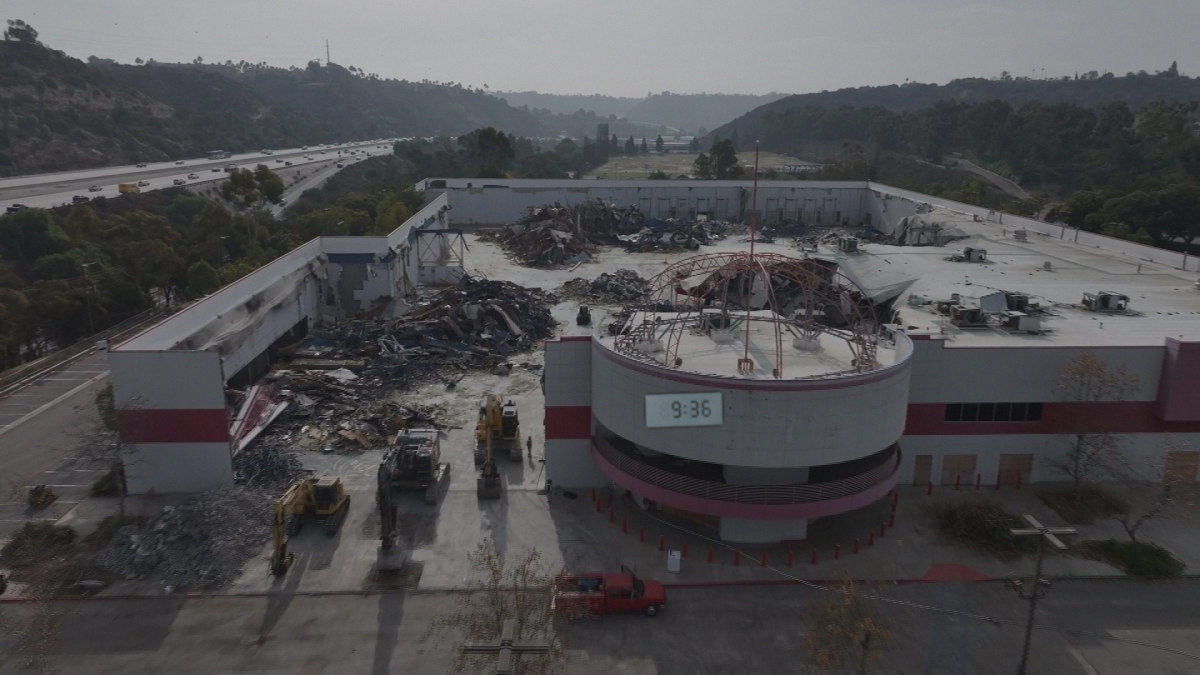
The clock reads h=9 m=36
